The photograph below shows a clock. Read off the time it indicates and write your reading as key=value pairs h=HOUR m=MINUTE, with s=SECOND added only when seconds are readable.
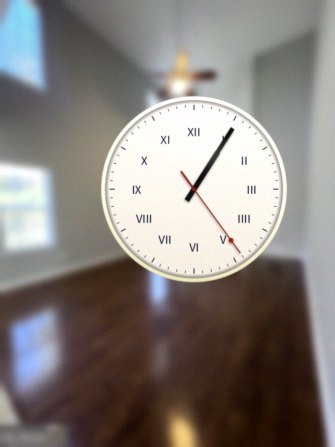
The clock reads h=1 m=5 s=24
